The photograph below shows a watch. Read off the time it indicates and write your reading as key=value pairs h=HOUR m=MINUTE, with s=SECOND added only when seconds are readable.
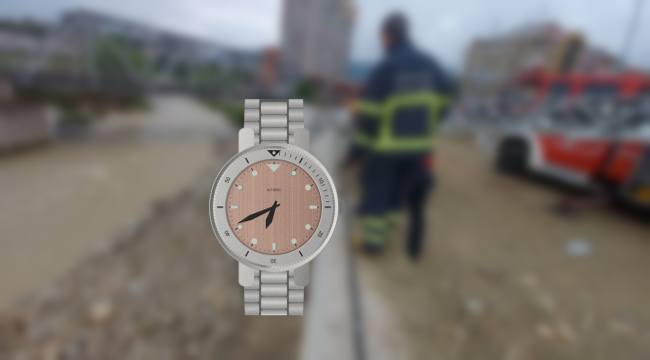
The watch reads h=6 m=41
